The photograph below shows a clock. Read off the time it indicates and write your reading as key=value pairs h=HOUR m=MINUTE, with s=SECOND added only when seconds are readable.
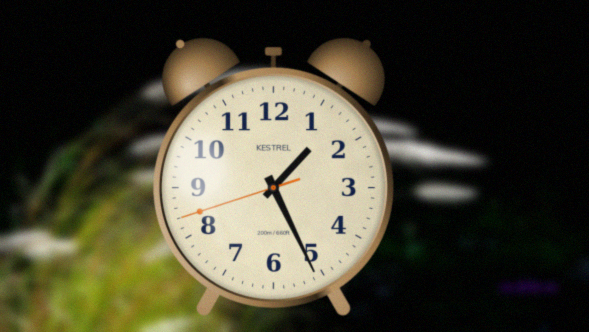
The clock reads h=1 m=25 s=42
